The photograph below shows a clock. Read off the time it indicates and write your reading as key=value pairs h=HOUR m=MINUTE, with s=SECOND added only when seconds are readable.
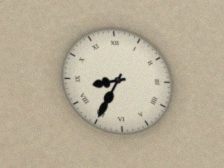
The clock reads h=8 m=35
